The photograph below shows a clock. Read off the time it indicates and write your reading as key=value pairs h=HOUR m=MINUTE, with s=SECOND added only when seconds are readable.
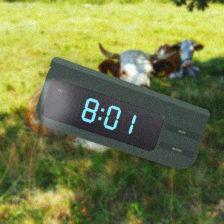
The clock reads h=8 m=1
